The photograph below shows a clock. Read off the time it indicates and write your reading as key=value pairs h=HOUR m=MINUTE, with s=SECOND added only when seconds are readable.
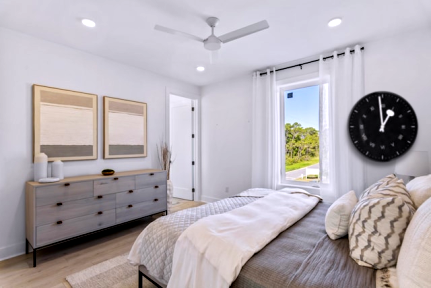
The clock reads h=12 m=59
